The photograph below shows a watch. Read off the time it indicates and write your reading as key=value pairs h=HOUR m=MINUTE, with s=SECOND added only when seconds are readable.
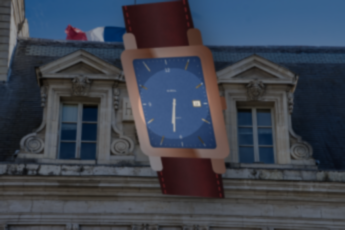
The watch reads h=6 m=32
